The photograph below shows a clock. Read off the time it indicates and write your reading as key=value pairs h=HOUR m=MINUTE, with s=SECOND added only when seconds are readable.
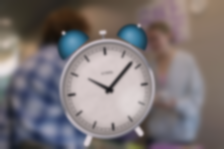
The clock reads h=10 m=8
